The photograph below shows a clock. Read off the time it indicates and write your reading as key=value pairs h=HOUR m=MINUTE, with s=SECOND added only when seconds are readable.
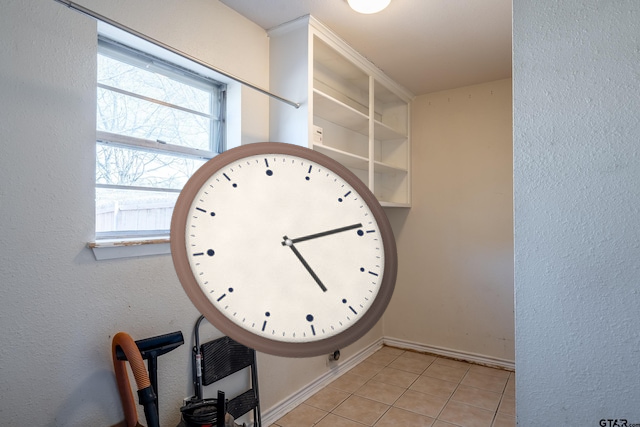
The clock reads h=5 m=14
